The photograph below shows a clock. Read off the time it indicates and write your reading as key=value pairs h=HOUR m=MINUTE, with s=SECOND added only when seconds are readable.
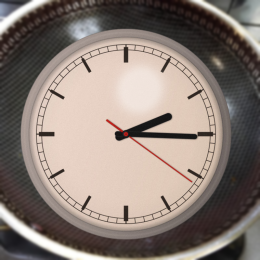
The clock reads h=2 m=15 s=21
